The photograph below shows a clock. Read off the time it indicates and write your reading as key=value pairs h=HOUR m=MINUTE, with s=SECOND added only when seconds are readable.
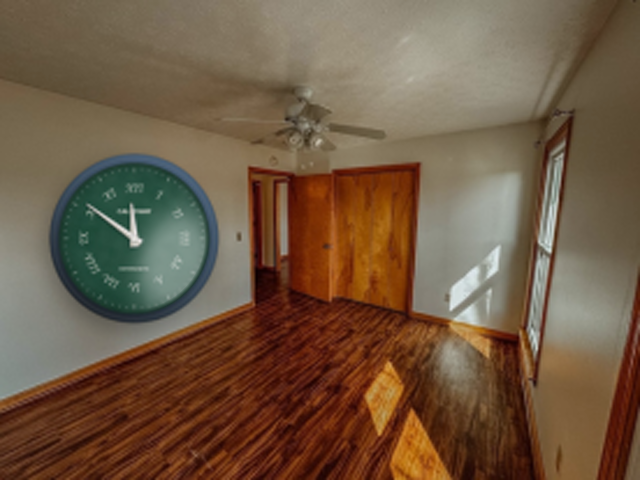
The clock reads h=11 m=51
